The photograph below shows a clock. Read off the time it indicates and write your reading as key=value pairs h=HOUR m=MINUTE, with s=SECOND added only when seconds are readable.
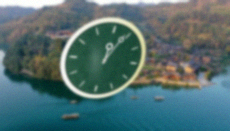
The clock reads h=12 m=4
